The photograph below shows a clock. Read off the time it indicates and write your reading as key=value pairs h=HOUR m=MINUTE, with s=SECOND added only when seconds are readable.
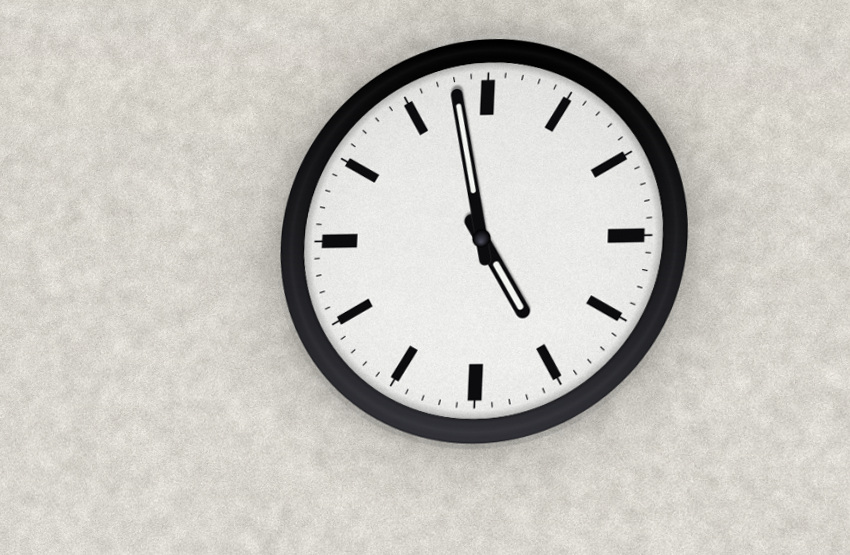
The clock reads h=4 m=58
